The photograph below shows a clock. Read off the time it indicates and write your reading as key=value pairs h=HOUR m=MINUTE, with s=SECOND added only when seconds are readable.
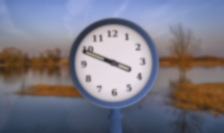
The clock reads h=3 m=49
